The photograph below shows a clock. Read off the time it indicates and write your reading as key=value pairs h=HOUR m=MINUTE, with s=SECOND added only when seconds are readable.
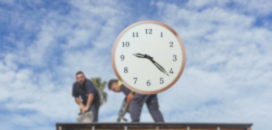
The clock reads h=9 m=22
